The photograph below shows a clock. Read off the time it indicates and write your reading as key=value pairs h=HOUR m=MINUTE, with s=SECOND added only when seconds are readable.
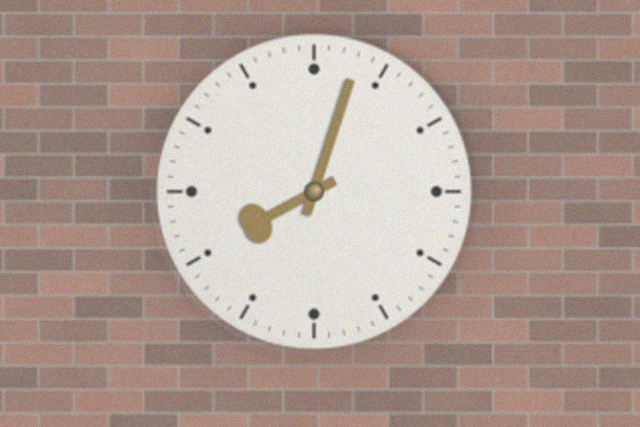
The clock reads h=8 m=3
